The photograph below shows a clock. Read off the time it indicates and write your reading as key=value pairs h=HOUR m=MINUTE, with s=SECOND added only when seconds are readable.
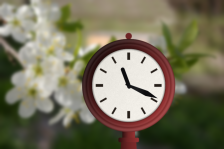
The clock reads h=11 m=19
